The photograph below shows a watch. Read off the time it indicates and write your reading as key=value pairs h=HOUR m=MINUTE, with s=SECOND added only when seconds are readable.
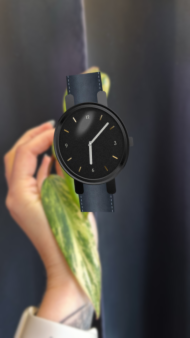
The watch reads h=6 m=8
